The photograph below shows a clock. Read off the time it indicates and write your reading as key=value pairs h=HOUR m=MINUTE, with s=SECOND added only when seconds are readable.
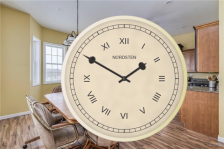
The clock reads h=1 m=50
